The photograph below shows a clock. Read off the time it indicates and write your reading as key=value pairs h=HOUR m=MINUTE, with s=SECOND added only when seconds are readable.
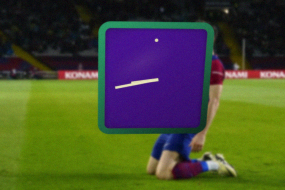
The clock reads h=8 m=43
